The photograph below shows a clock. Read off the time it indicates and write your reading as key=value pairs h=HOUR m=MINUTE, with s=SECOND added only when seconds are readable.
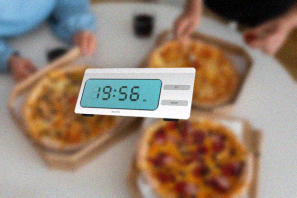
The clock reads h=19 m=56
